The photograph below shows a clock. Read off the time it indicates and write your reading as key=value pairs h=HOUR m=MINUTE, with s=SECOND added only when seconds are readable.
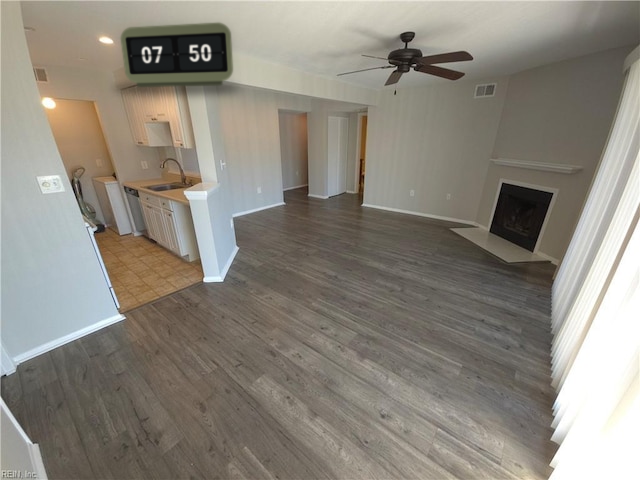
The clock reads h=7 m=50
